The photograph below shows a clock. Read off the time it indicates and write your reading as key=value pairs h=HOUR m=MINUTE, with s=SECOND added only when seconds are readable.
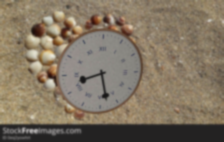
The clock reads h=8 m=28
